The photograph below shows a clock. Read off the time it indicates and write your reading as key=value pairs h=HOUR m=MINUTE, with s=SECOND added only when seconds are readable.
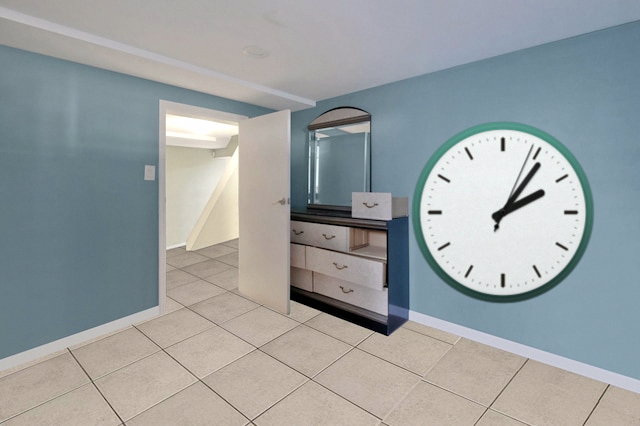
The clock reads h=2 m=6 s=4
